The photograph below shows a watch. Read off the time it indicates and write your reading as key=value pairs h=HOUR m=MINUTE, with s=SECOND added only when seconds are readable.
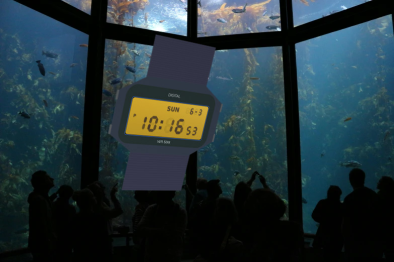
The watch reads h=10 m=16 s=53
